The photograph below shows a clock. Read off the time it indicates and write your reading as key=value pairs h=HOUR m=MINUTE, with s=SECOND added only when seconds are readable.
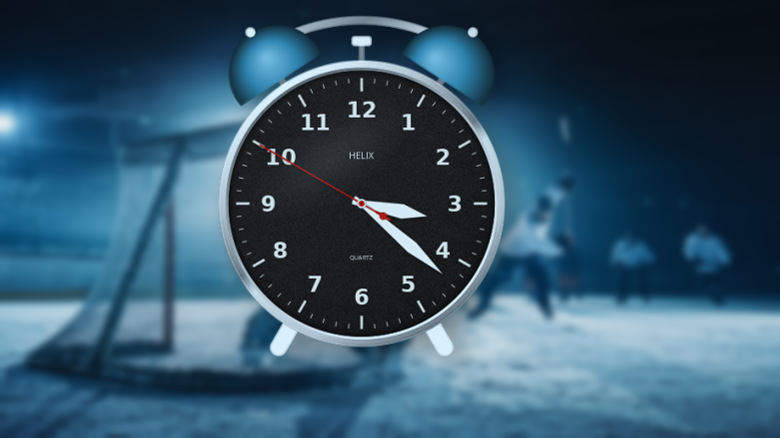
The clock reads h=3 m=21 s=50
